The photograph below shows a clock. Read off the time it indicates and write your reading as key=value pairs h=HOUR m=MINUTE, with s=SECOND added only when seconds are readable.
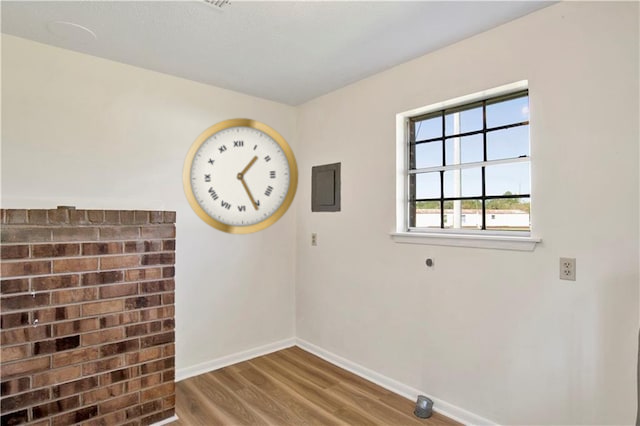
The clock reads h=1 m=26
